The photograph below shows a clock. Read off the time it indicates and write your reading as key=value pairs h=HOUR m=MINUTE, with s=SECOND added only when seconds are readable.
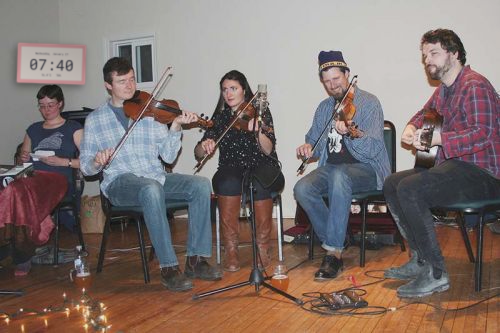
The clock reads h=7 m=40
